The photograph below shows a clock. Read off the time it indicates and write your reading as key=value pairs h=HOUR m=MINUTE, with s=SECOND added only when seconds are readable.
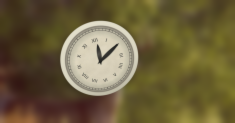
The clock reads h=12 m=10
